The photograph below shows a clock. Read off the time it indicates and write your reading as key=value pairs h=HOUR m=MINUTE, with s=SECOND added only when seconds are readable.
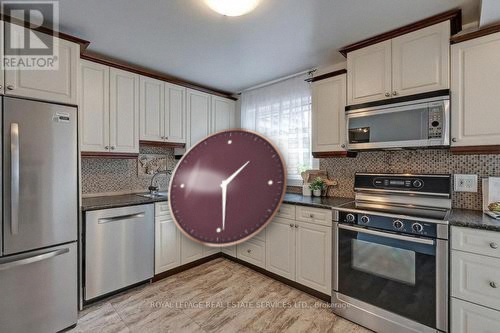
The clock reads h=1 m=29
